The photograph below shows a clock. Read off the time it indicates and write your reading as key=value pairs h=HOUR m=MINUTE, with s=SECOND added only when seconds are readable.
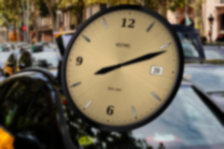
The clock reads h=8 m=11
